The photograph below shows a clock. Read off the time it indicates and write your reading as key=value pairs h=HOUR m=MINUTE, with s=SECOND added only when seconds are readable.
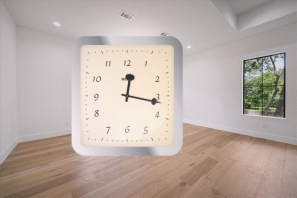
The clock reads h=12 m=17
